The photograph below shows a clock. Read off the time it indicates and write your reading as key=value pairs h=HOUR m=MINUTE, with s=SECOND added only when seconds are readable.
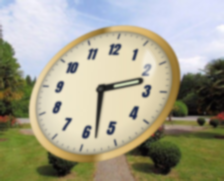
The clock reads h=2 m=28
